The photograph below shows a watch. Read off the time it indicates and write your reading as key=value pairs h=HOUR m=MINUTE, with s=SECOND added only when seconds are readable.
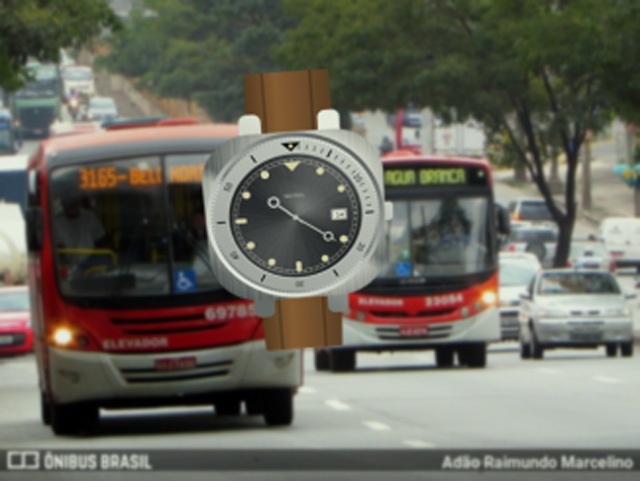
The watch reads h=10 m=21
